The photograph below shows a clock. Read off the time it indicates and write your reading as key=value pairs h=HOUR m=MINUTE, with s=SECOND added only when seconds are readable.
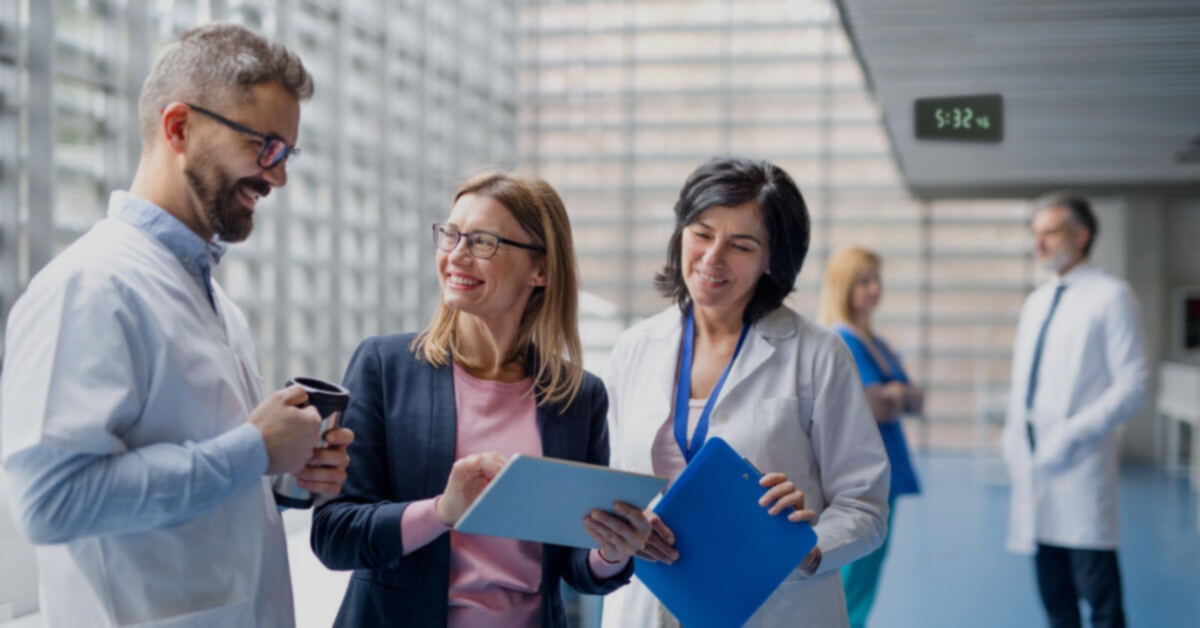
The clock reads h=5 m=32
